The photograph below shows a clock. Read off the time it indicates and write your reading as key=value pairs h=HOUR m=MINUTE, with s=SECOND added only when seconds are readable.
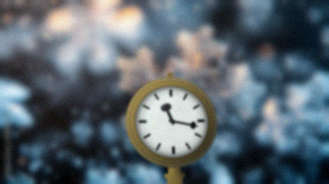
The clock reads h=11 m=17
